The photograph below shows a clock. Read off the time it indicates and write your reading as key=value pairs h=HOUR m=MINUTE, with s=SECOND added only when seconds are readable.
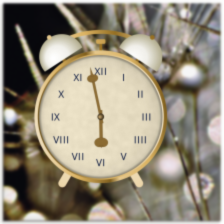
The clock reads h=5 m=58
